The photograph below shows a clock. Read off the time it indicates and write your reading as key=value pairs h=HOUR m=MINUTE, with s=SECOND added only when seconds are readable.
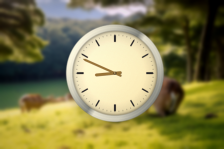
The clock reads h=8 m=49
